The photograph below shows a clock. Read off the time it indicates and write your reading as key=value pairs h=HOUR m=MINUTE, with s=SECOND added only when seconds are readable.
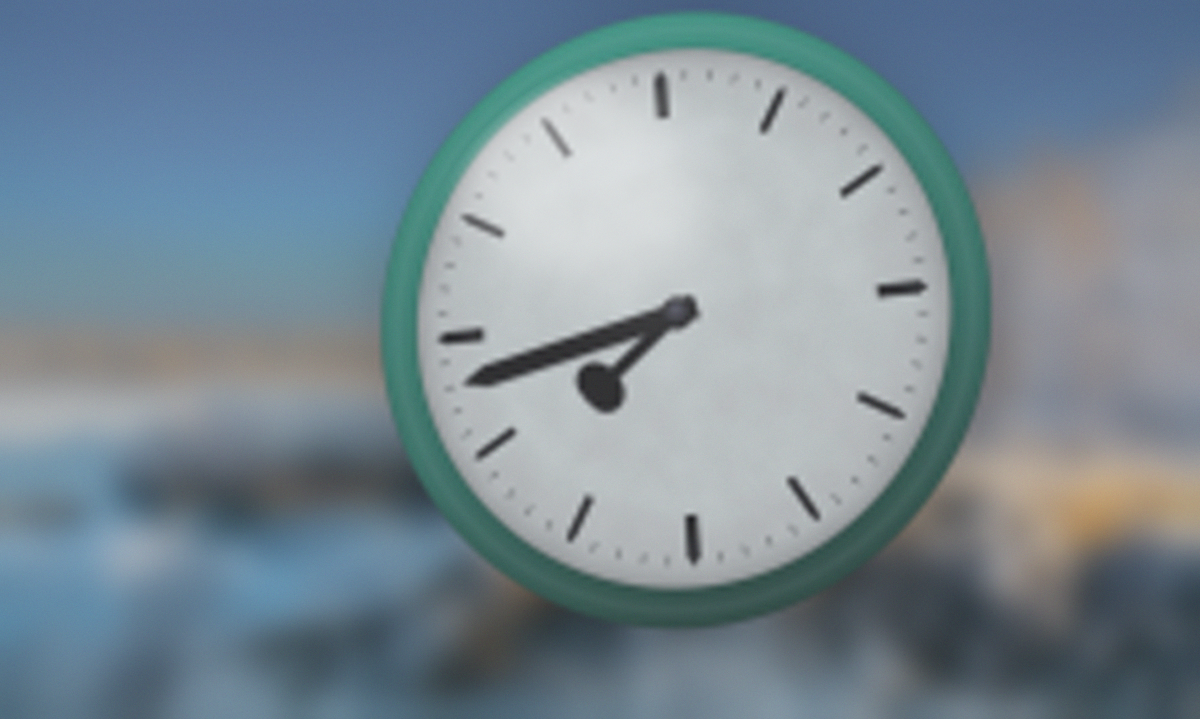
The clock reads h=7 m=43
